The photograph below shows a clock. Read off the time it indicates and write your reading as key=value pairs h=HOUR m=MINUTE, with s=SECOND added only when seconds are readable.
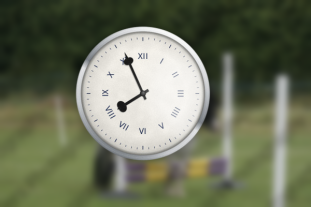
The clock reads h=7 m=56
